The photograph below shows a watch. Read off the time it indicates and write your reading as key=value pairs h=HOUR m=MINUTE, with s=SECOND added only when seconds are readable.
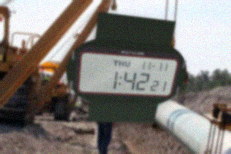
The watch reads h=1 m=42 s=21
